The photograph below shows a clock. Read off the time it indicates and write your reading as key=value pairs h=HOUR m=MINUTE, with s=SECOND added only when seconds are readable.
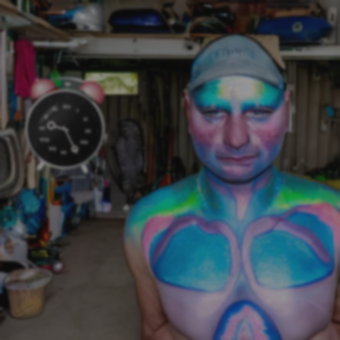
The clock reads h=9 m=25
